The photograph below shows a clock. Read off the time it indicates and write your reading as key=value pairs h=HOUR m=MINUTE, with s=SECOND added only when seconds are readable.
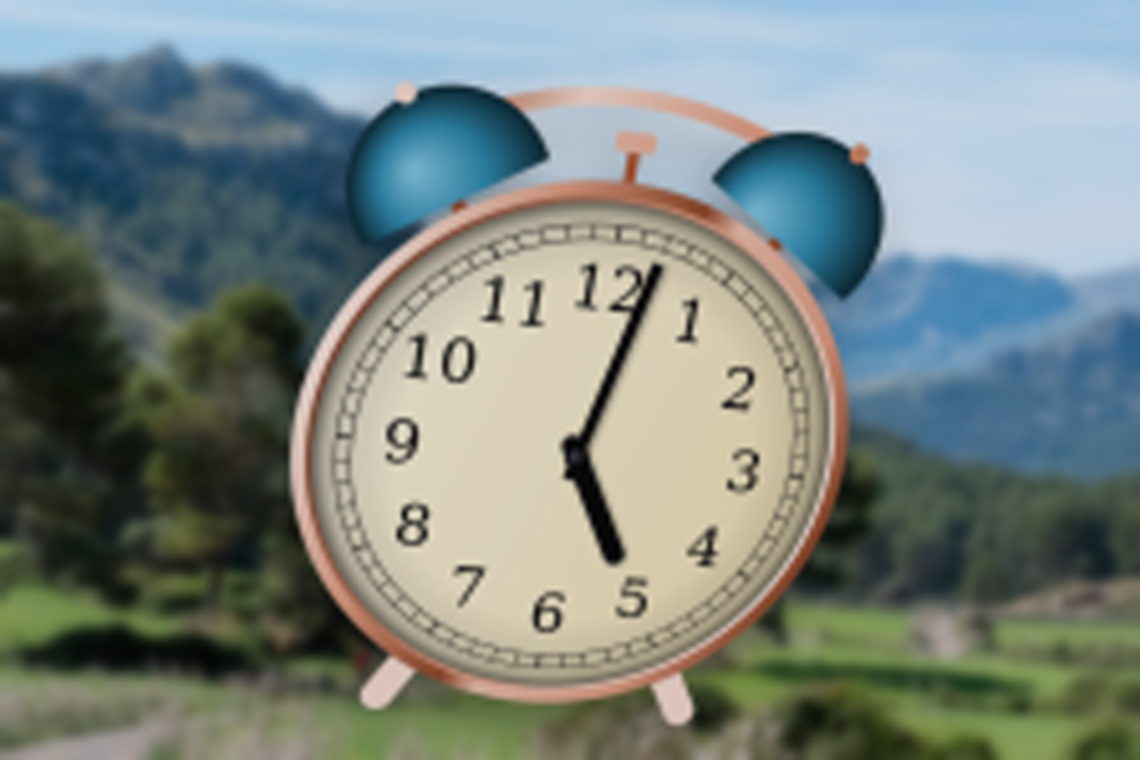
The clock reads h=5 m=2
